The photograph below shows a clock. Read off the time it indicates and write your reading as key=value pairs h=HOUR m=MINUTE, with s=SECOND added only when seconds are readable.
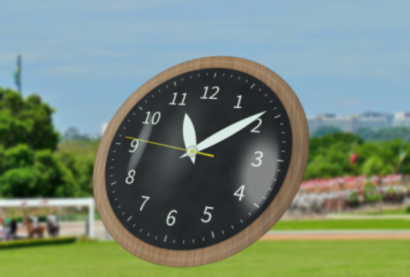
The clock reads h=11 m=8 s=46
